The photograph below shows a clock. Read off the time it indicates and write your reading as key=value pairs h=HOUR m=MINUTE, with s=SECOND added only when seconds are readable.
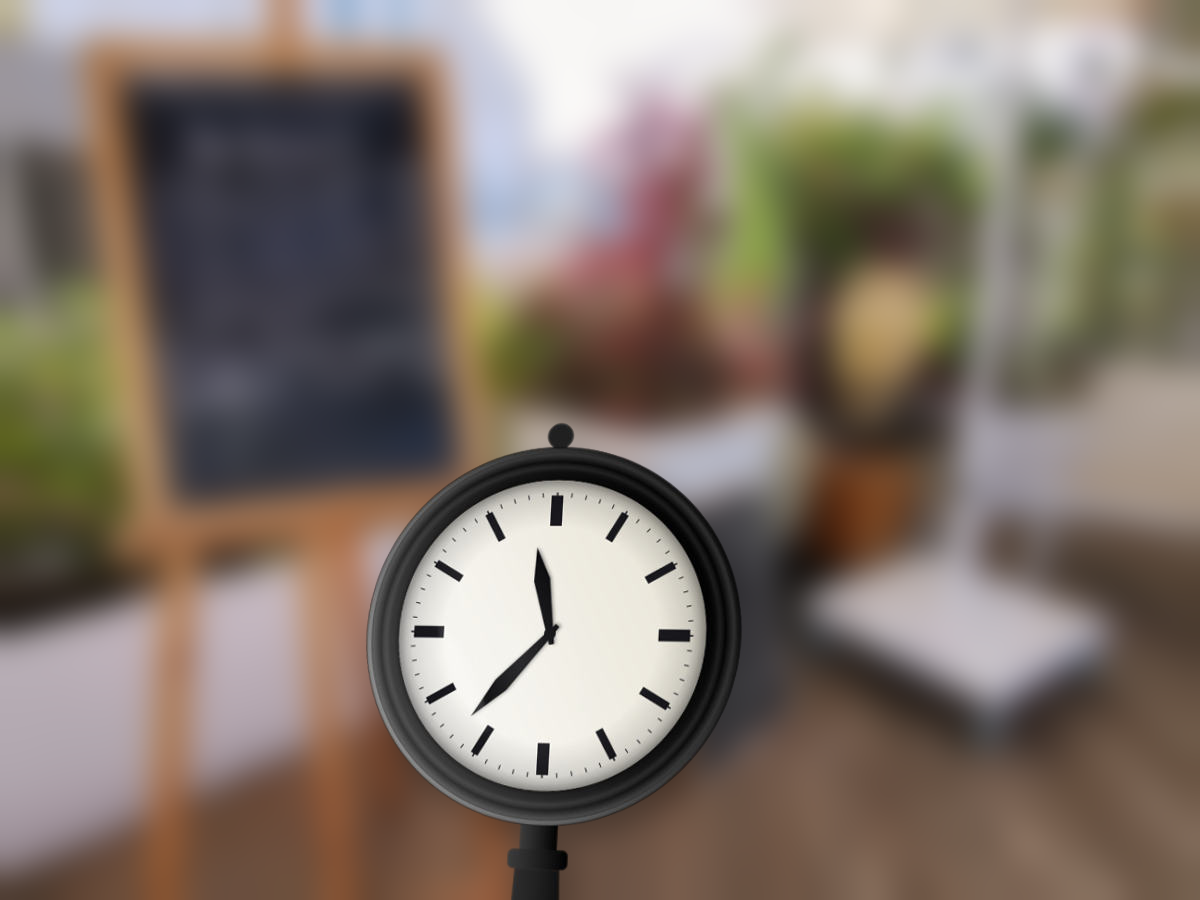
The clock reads h=11 m=37
